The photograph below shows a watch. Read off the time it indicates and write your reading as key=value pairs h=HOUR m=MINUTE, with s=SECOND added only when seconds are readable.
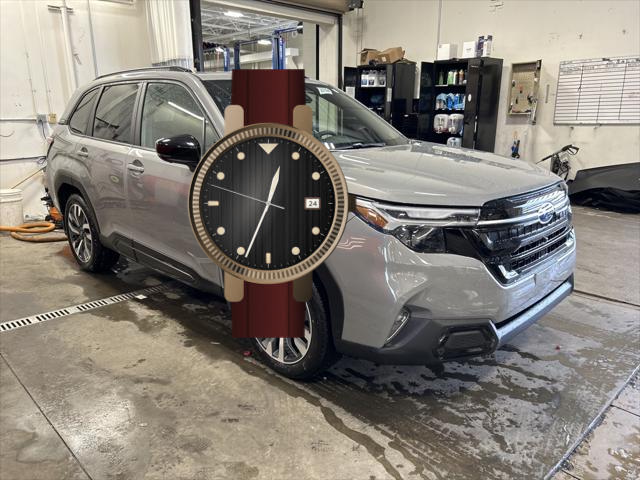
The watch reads h=12 m=33 s=48
